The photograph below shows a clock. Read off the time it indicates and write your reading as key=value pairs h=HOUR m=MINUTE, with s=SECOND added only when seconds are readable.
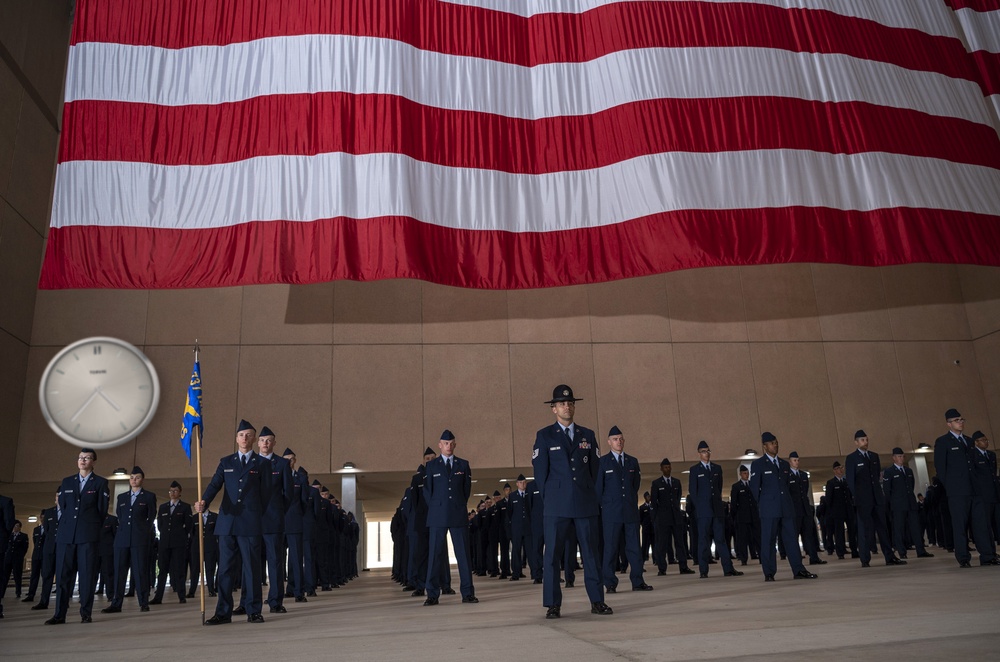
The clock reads h=4 m=37
